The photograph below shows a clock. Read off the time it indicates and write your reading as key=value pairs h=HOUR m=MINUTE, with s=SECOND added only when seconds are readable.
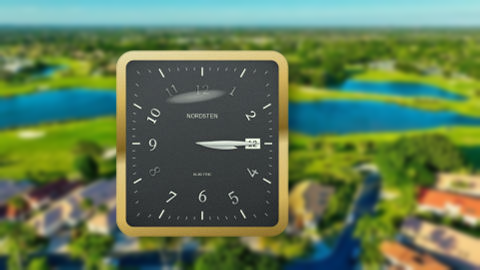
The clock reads h=3 m=15
